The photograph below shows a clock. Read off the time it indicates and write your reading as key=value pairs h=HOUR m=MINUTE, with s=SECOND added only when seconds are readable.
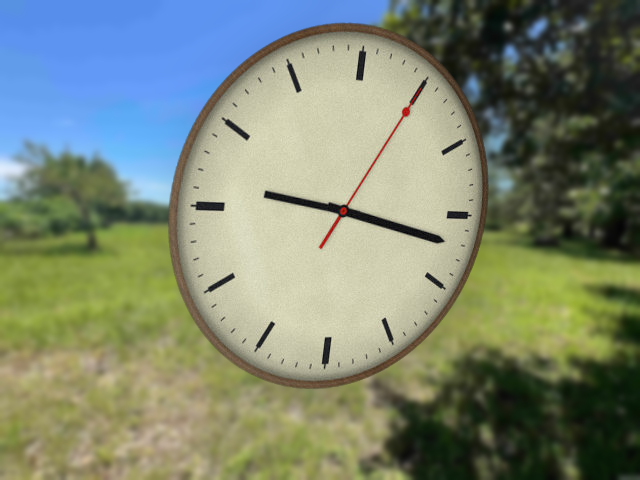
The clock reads h=9 m=17 s=5
